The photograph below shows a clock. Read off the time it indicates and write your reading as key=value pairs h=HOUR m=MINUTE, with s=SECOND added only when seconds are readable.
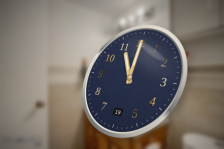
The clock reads h=11 m=0
